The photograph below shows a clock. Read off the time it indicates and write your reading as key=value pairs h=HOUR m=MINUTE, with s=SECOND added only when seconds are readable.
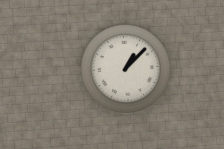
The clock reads h=1 m=8
